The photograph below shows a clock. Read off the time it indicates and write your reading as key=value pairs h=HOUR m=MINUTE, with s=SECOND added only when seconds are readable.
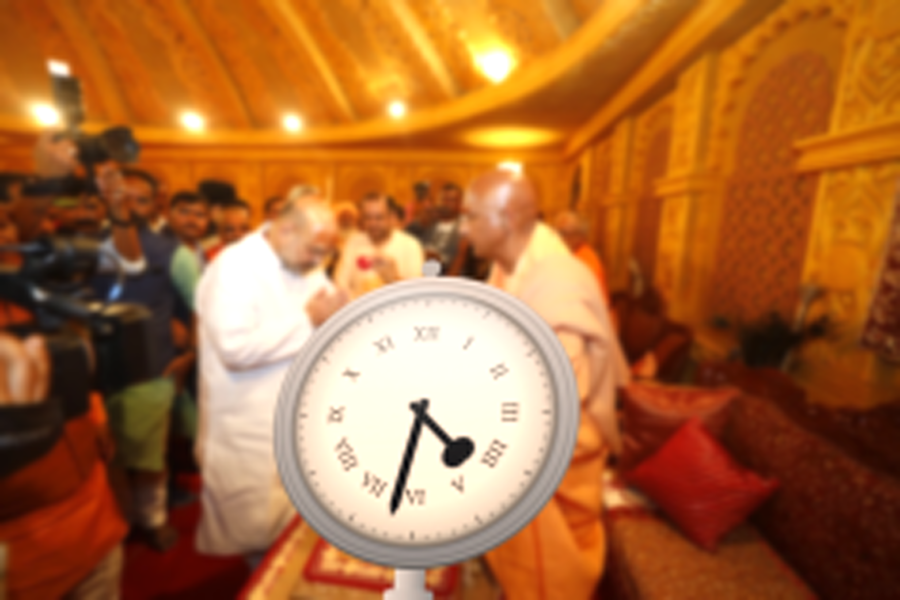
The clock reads h=4 m=32
